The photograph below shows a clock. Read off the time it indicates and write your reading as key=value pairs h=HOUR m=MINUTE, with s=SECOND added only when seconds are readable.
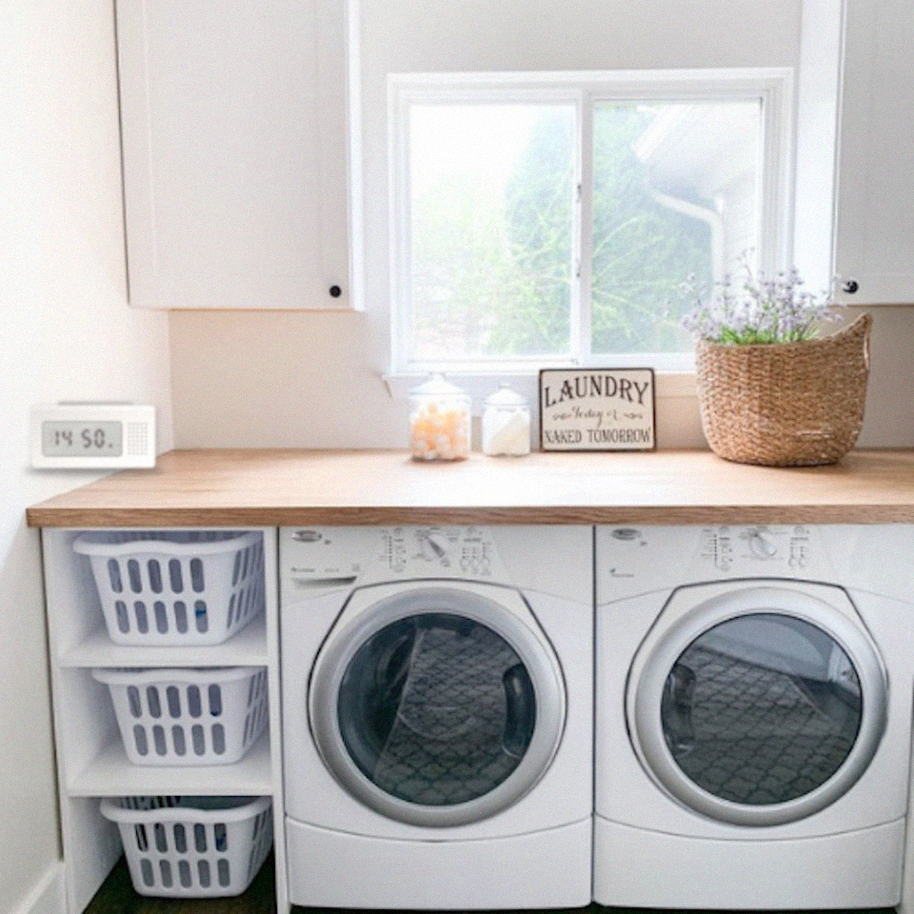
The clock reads h=14 m=50
